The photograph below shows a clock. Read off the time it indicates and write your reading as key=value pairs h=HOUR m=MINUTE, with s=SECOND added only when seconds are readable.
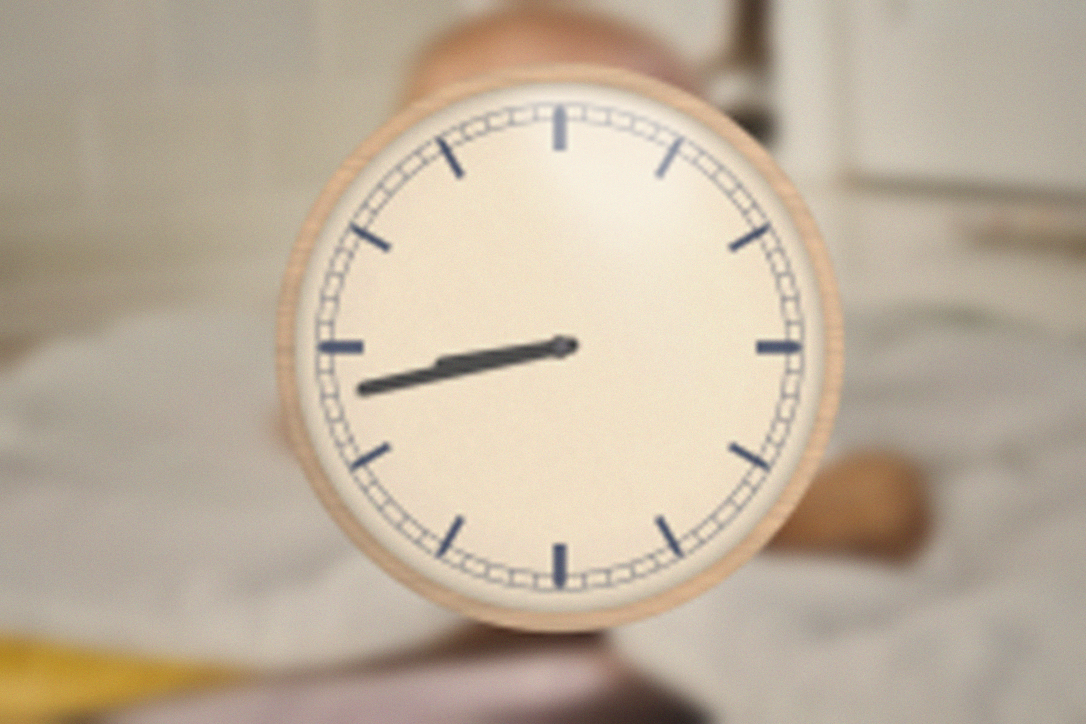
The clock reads h=8 m=43
